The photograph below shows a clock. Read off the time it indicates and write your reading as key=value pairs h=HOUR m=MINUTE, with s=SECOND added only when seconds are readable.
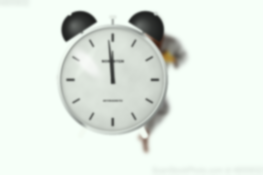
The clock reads h=11 m=59
